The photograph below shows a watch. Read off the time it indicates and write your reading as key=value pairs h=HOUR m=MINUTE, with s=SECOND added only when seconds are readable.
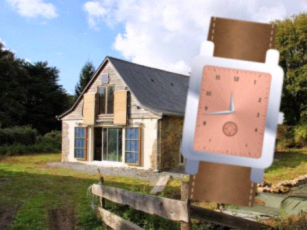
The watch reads h=11 m=43
